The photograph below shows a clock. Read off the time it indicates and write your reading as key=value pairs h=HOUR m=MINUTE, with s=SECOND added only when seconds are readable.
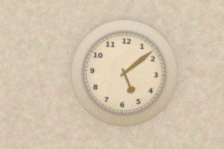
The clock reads h=5 m=8
